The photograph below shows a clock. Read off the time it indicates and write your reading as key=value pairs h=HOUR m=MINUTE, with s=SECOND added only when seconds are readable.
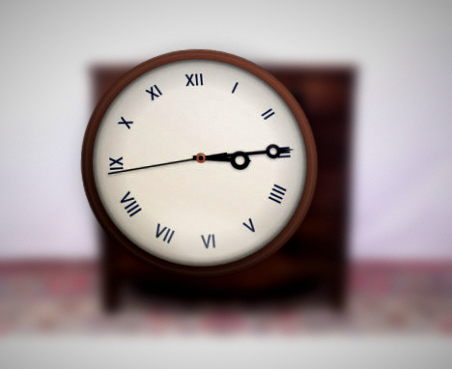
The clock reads h=3 m=14 s=44
